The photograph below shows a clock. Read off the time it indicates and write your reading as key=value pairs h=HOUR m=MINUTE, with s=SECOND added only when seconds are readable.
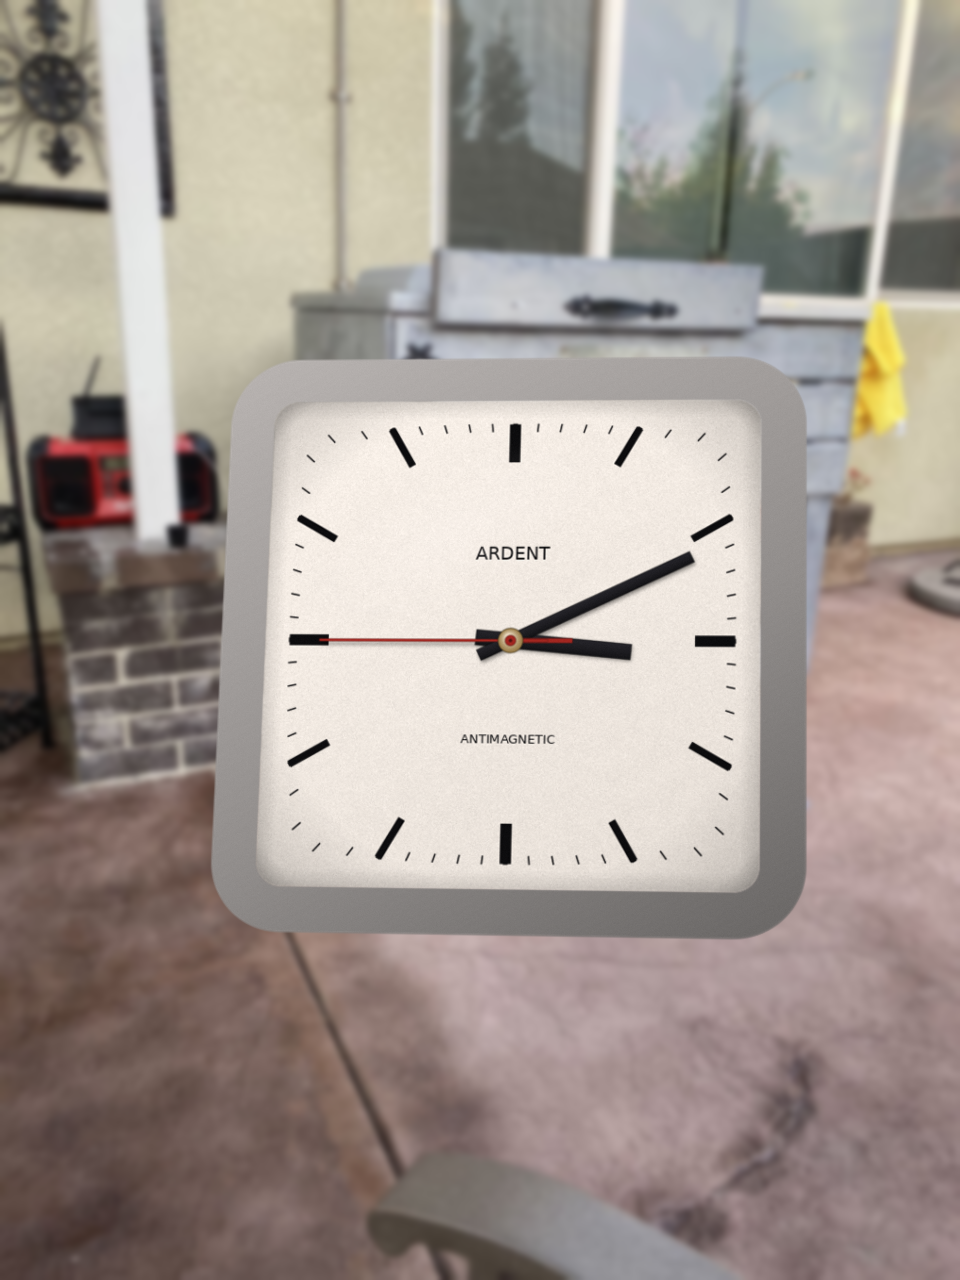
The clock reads h=3 m=10 s=45
